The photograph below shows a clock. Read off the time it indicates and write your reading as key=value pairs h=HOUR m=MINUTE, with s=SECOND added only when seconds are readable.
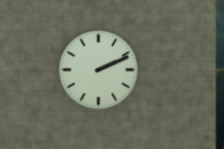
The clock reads h=2 m=11
